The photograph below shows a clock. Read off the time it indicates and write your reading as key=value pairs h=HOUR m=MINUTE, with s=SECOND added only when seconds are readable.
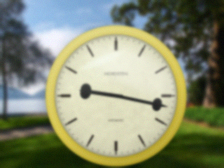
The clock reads h=9 m=17
